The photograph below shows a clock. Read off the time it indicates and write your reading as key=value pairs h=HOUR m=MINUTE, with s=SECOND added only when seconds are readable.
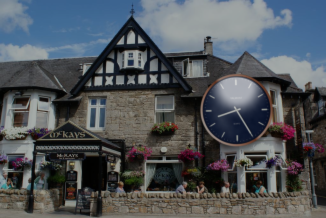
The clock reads h=8 m=25
